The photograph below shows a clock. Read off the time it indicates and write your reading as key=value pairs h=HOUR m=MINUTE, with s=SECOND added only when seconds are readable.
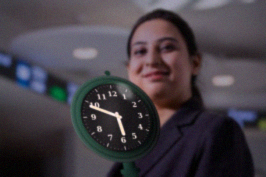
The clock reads h=5 m=49
